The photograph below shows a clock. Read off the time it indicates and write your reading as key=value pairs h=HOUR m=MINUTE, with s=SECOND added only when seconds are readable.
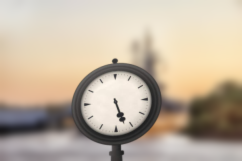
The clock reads h=5 m=27
